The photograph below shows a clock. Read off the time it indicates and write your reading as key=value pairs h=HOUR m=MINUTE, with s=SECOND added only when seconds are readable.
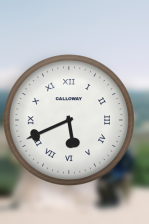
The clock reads h=5 m=41
